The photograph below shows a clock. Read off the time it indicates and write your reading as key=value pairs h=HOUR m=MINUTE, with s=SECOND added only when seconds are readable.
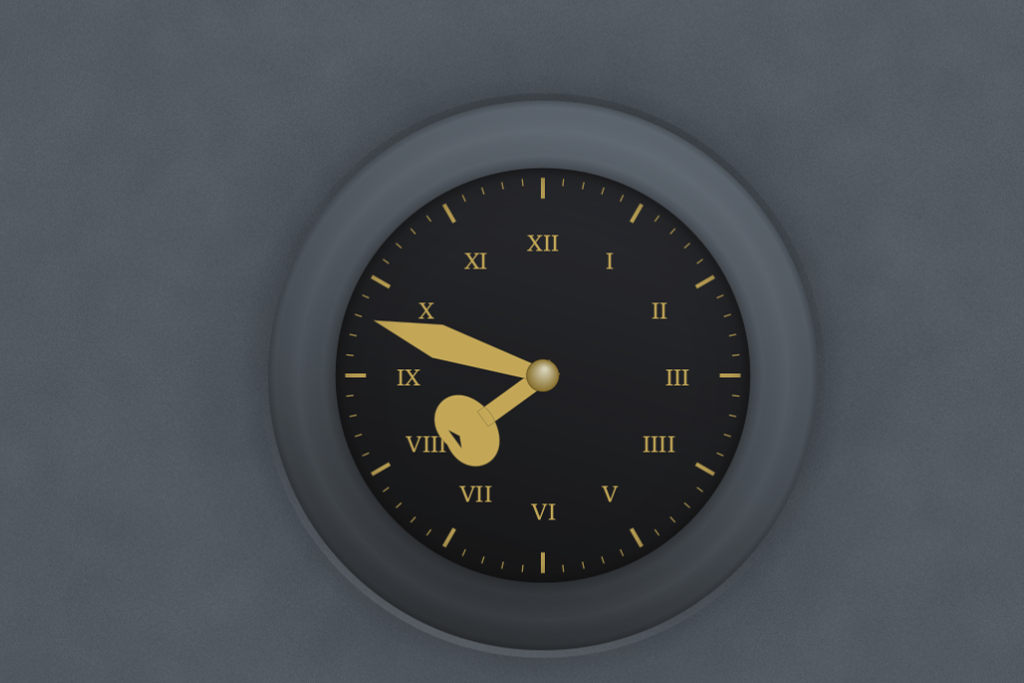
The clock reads h=7 m=48
